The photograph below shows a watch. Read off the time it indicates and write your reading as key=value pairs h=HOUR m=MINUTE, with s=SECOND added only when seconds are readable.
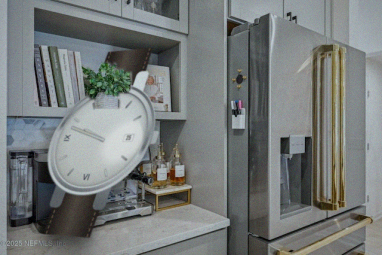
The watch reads h=9 m=48
